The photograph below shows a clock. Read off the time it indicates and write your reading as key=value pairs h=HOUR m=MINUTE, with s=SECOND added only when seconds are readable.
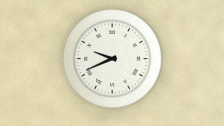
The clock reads h=9 m=41
